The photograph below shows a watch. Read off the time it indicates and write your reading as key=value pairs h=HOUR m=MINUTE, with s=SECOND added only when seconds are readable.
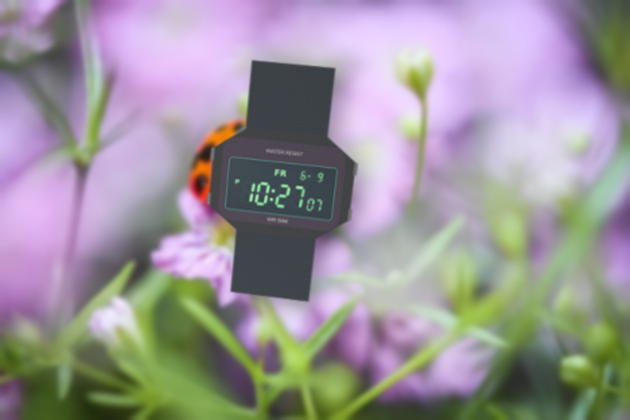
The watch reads h=10 m=27 s=7
